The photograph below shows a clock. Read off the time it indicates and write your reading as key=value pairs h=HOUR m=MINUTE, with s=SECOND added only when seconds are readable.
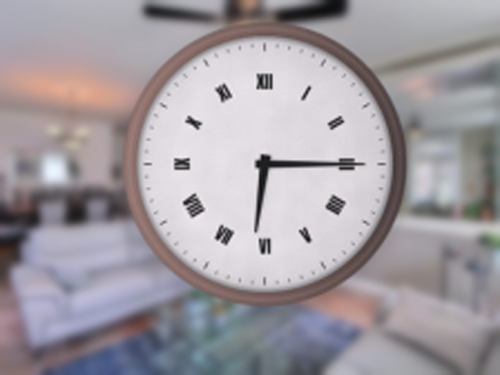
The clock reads h=6 m=15
